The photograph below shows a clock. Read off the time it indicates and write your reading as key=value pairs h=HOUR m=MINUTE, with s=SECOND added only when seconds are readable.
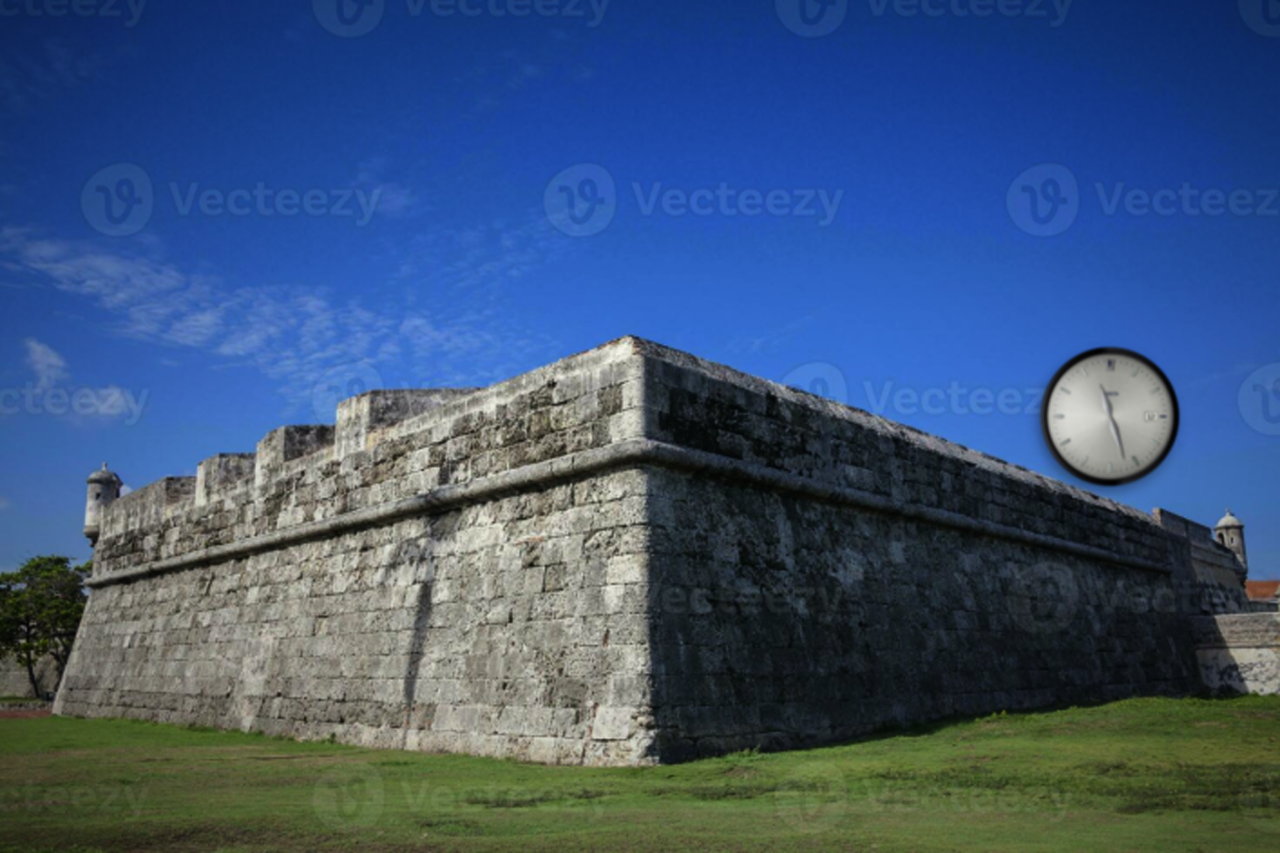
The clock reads h=11 m=27
